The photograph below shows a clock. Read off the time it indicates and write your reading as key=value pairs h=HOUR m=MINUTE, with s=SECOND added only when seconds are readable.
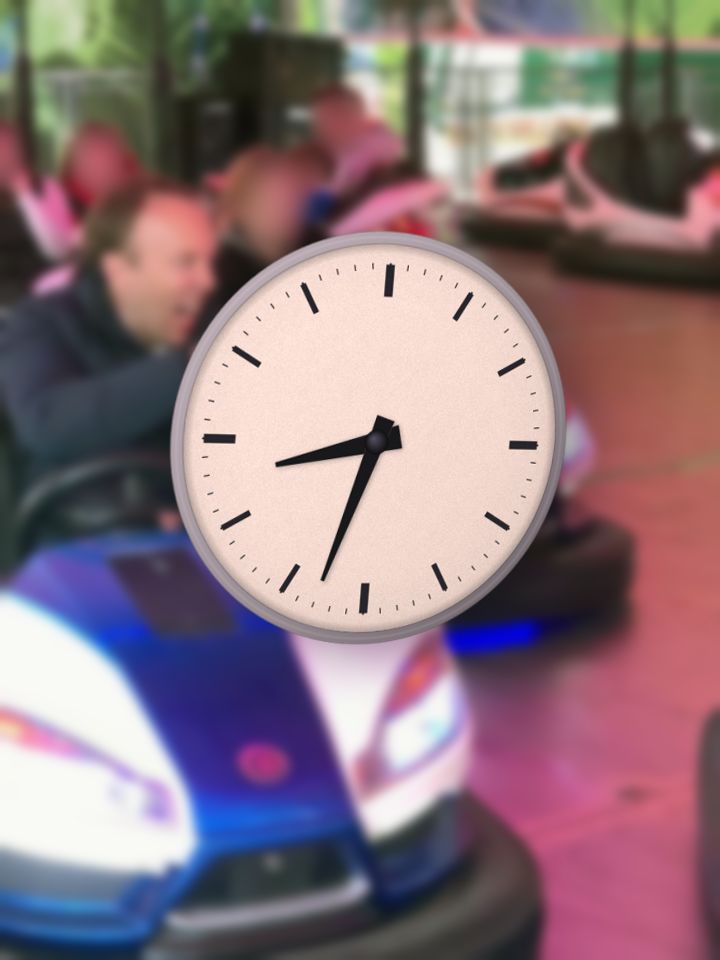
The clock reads h=8 m=33
